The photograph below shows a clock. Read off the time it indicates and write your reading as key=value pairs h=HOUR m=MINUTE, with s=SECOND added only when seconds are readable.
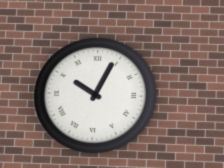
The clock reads h=10 m=4
